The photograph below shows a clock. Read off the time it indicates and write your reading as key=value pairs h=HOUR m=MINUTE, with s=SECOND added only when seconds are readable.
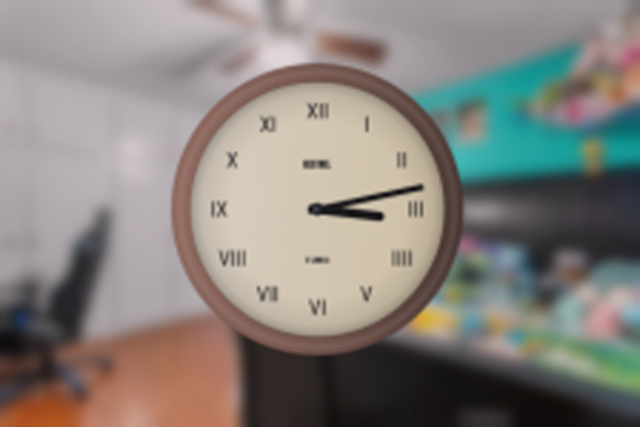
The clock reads h=3 m=13
